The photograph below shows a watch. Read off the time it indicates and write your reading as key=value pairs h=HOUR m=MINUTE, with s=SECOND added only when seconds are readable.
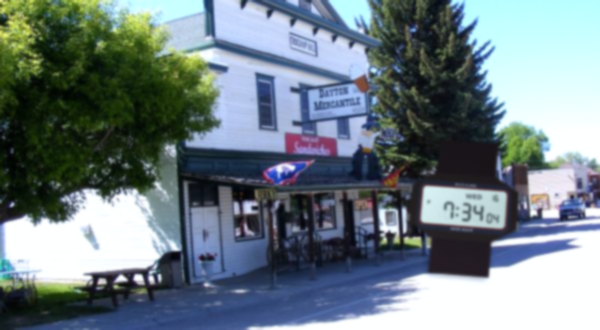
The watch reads h=7 m=34
